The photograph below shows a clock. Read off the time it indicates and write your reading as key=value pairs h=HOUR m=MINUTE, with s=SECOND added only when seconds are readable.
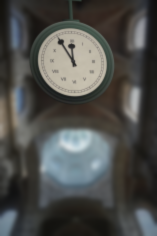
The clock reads h=11 m=55
